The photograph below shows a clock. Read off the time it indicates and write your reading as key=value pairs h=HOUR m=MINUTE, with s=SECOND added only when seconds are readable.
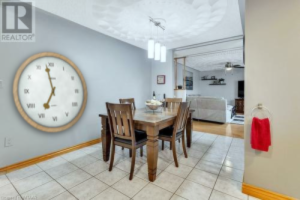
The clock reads h=6 m=58
